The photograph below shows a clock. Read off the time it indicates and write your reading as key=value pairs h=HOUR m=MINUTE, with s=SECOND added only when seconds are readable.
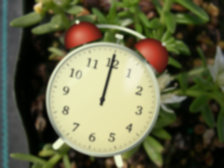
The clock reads h=12 m=0
